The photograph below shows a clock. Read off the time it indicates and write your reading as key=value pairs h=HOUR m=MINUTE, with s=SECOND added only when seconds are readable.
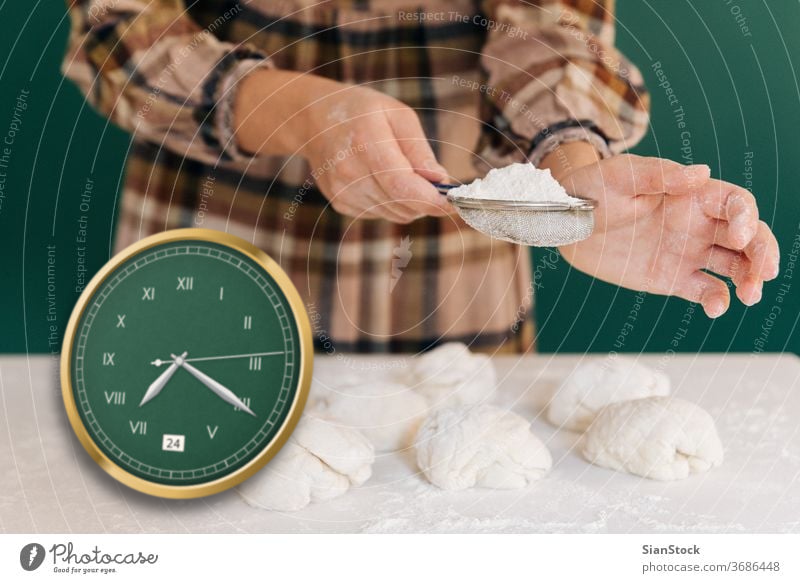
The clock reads h=7 m=20 s=14
